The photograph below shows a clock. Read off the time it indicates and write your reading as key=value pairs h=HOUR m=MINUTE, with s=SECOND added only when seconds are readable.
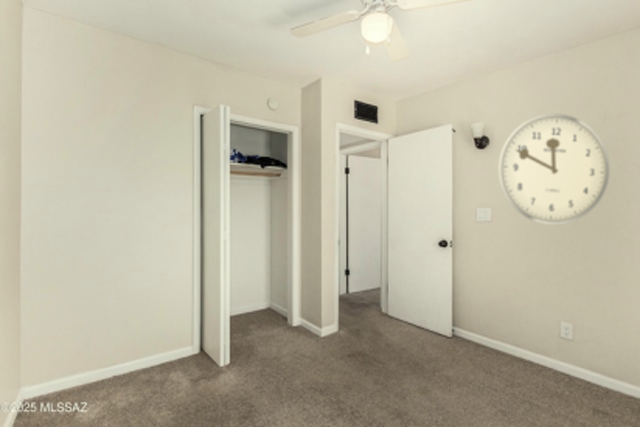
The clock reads h=11 m=49
